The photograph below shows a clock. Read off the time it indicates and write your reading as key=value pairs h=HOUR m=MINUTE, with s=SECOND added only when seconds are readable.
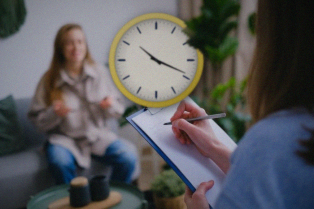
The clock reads h=10 m=19
